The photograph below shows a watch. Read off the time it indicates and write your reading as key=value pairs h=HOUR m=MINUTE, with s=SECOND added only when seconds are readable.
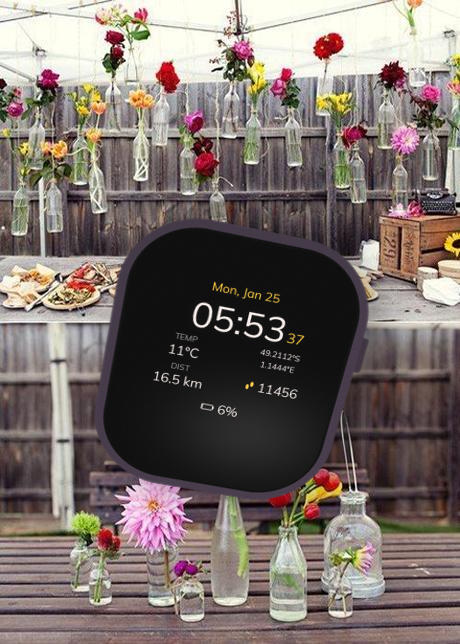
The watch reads h=5 m=53 s=37
